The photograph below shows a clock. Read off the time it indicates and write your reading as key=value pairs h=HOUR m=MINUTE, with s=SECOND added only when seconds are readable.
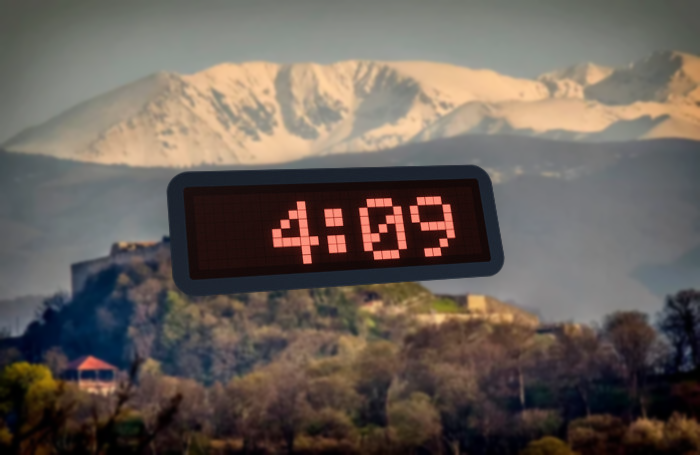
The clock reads h=4 m=9
